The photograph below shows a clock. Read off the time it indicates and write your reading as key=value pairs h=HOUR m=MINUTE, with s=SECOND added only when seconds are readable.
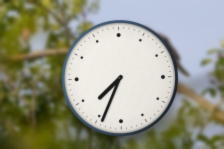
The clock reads h=7 m=34
